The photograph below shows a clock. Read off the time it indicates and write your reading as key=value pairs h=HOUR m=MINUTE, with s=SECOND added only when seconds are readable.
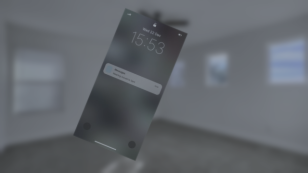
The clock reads h=15 m=53
